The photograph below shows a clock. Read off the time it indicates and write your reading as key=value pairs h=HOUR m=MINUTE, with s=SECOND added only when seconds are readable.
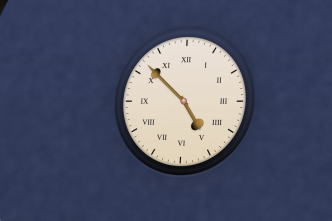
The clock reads h=4 m=52
